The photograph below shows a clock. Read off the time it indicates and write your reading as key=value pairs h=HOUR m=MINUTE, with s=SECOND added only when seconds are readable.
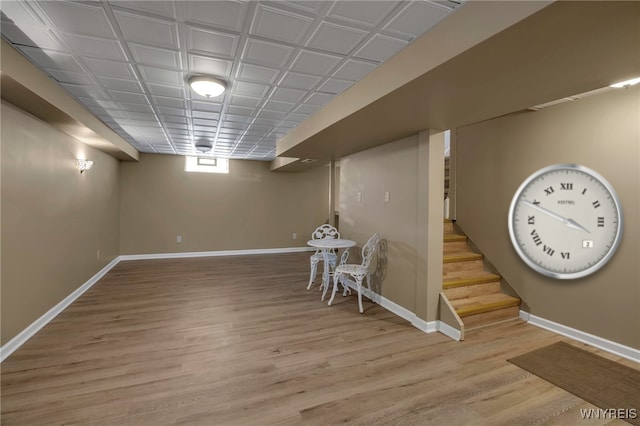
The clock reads h=3 m=49
